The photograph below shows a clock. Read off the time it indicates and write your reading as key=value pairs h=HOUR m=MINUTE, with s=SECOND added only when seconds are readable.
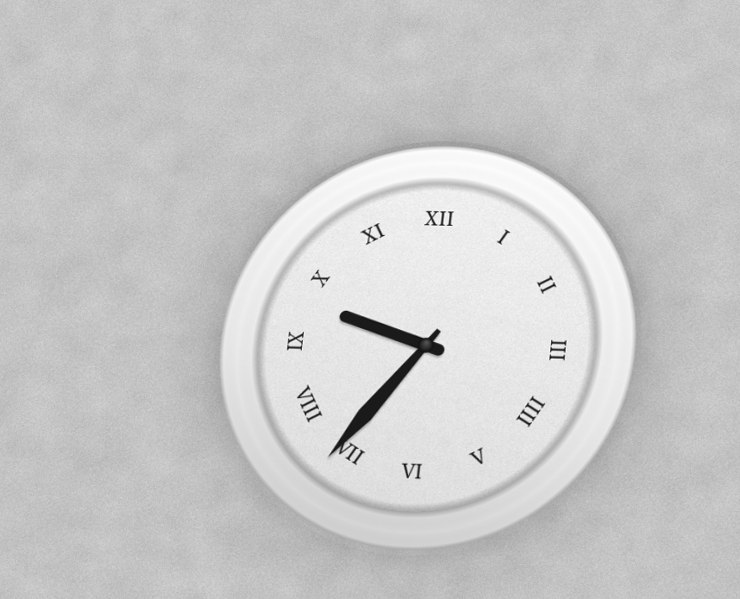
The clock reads h=9 m=36
